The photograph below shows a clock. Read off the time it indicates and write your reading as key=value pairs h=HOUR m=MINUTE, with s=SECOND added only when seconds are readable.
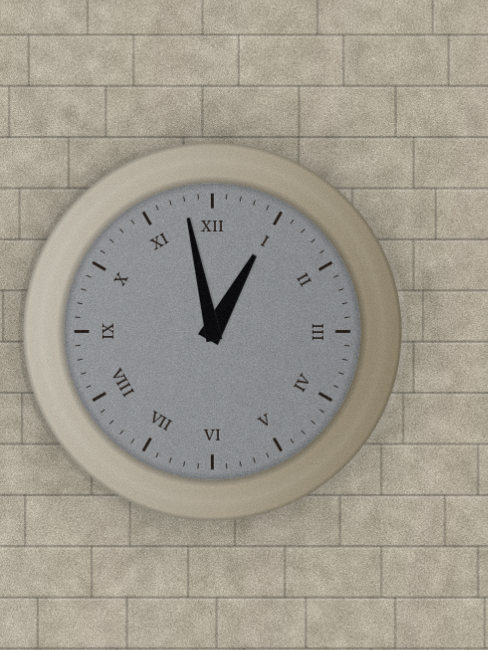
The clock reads h=12 m=58
